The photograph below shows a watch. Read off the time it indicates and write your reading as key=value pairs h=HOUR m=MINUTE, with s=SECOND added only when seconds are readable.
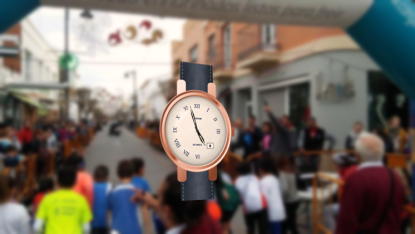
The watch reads h=4 m=57
